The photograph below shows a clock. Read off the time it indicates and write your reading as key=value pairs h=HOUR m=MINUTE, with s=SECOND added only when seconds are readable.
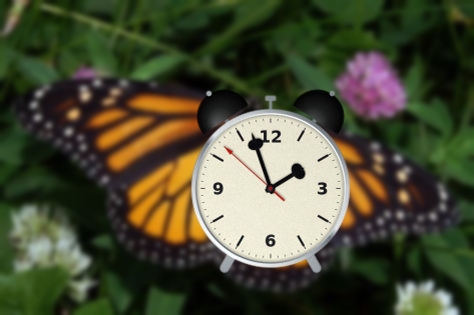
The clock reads h=1 m=56 s=52
